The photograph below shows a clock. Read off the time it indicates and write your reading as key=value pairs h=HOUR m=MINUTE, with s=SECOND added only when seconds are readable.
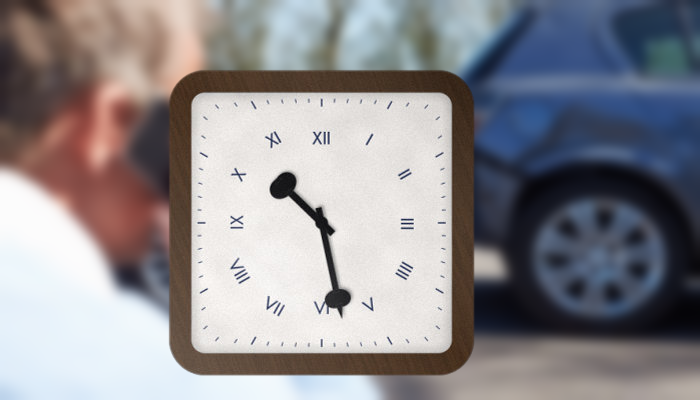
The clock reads h=10 m=28
